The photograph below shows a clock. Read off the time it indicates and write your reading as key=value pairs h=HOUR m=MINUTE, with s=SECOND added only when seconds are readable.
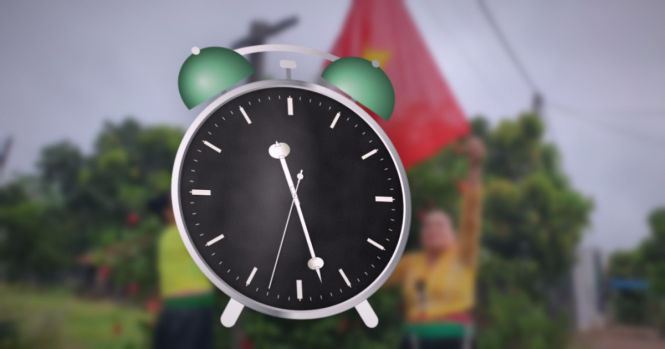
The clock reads h=11 m=27 s=33
